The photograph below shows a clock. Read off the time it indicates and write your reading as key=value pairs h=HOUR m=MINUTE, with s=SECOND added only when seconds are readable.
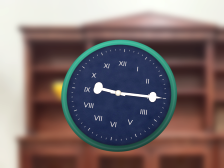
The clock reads h=9 m=15
